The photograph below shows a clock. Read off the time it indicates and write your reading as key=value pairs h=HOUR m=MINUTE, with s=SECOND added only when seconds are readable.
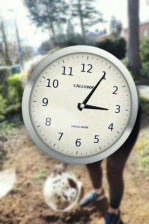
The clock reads h=3 m=5
